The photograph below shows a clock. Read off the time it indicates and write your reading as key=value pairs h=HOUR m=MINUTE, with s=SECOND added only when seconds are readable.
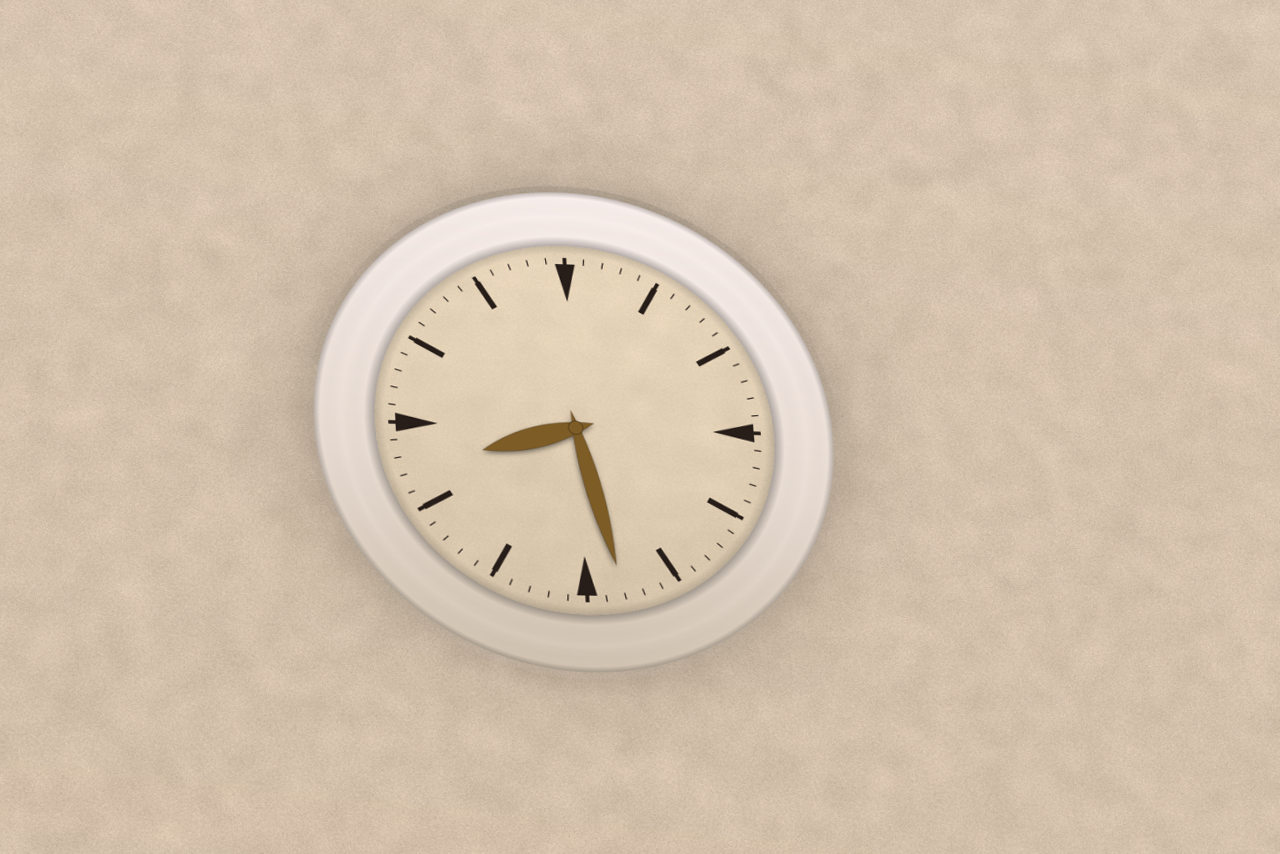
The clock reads h=8 m=28
